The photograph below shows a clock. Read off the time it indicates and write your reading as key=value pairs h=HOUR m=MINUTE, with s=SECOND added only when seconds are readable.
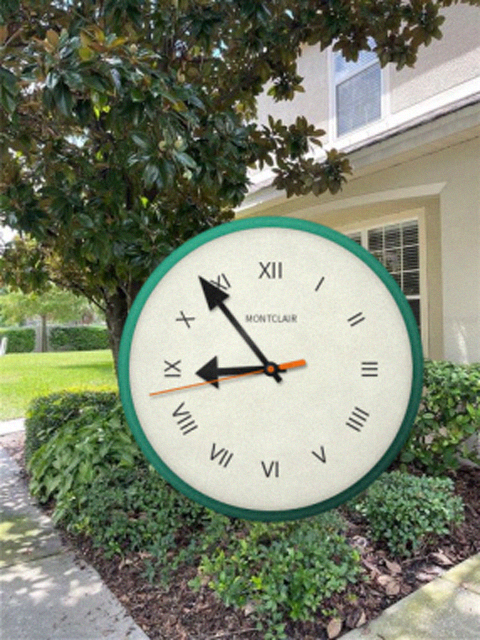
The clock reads h=8 m=53 s=43
